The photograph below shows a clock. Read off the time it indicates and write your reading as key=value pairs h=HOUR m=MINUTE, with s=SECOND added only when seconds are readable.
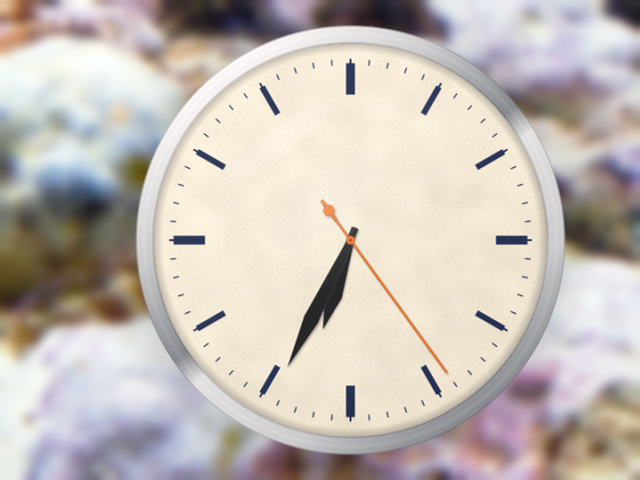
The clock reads h=6 m=34 s=24
